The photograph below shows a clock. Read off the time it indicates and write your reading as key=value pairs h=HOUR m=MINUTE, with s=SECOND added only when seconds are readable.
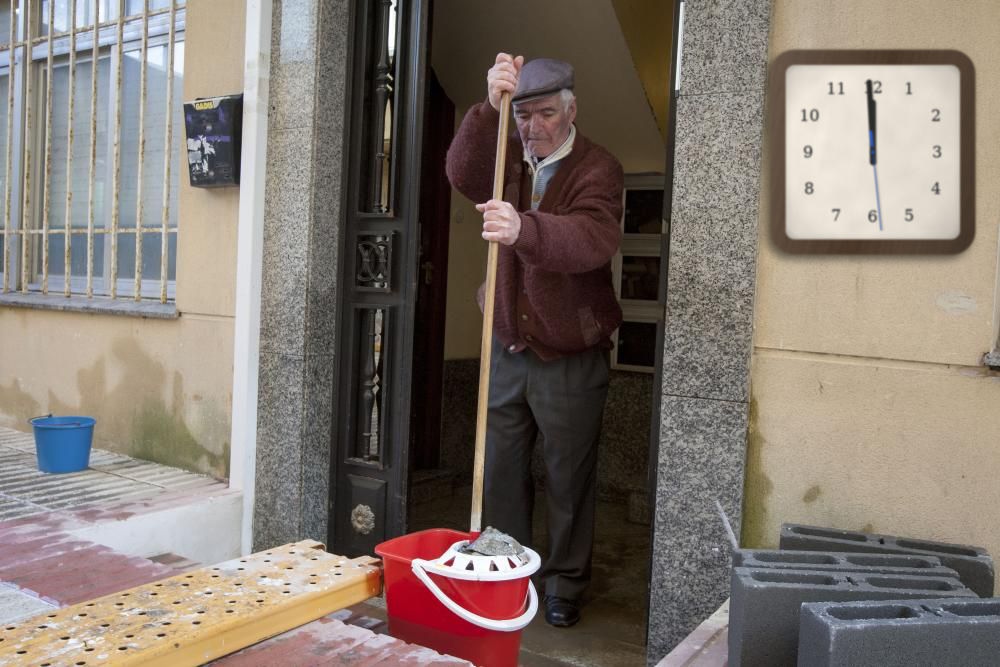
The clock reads h=11 m=59 s=29
